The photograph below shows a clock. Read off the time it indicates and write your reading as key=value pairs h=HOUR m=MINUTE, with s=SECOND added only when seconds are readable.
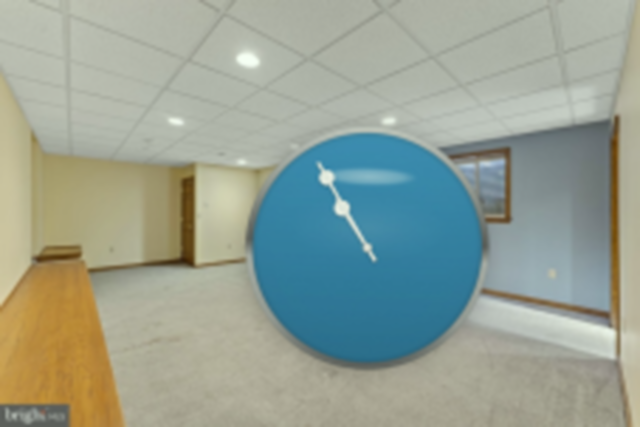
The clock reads h=10 m=55
